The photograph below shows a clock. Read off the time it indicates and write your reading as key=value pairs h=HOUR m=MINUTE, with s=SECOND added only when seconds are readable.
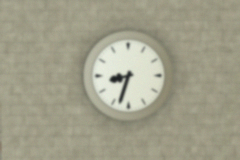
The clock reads h=8 m=33
